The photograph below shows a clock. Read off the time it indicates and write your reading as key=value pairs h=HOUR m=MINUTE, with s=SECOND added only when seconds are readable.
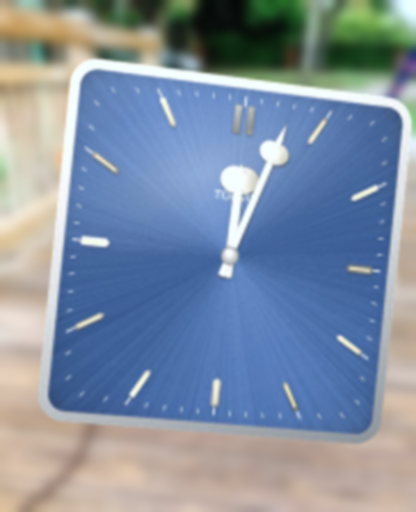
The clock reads h=12 m=3
